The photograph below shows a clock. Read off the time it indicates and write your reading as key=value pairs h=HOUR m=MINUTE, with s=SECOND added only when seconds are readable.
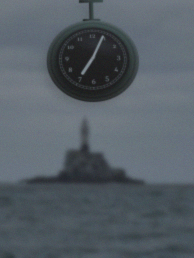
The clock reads h=7 m=4
